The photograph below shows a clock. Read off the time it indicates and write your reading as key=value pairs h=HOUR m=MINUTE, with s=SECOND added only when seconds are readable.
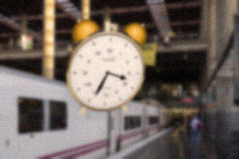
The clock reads h=3 m=34
